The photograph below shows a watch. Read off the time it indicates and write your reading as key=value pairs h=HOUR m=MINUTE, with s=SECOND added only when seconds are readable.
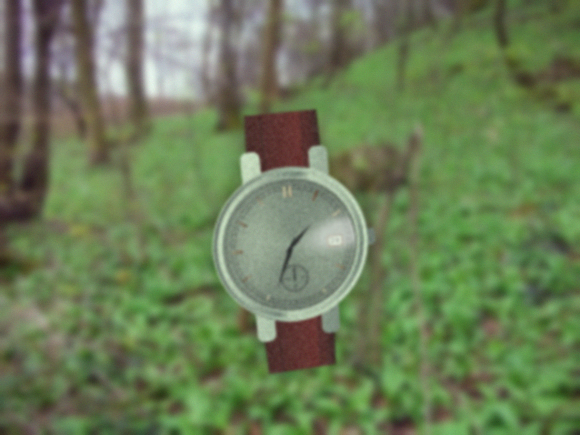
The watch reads h=1 m=34
